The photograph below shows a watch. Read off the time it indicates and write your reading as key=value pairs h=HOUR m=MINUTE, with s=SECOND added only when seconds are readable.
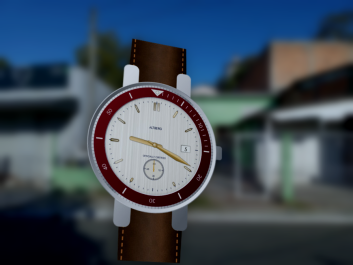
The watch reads h=9 m=19
